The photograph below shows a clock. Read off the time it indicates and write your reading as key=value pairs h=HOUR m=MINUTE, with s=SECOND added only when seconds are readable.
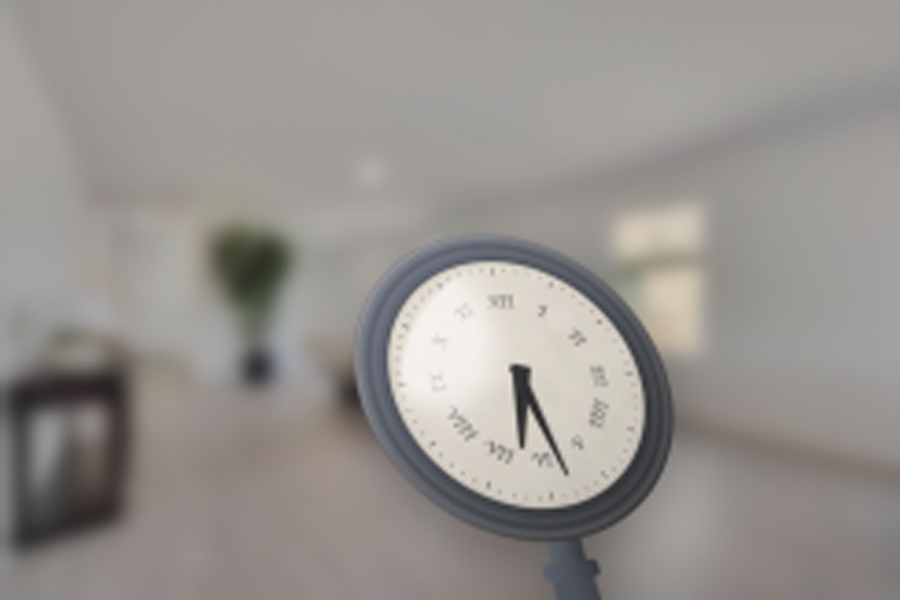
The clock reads h=6 m=28
